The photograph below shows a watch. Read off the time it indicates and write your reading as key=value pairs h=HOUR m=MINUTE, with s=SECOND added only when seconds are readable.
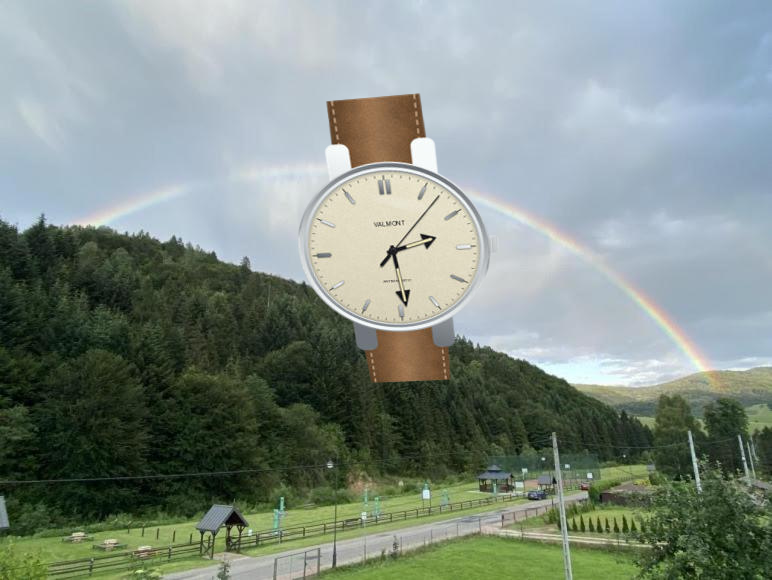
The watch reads h=2 m=29 s=7
